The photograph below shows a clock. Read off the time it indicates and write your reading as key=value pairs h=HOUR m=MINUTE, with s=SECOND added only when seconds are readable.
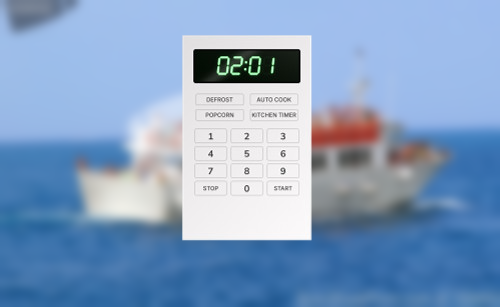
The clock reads h=2 m=1
